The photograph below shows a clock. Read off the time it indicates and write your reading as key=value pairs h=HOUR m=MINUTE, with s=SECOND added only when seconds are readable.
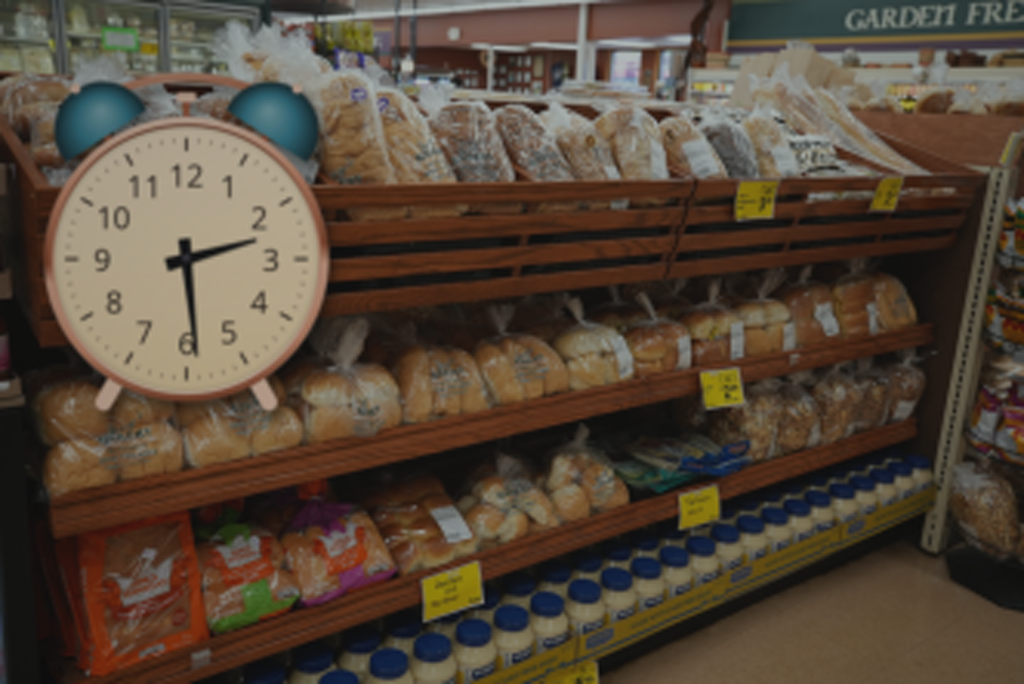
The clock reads h=2 m=29
